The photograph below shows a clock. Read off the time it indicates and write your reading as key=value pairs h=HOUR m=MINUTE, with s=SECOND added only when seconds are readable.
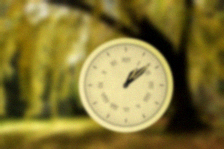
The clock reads h=1 m=8
